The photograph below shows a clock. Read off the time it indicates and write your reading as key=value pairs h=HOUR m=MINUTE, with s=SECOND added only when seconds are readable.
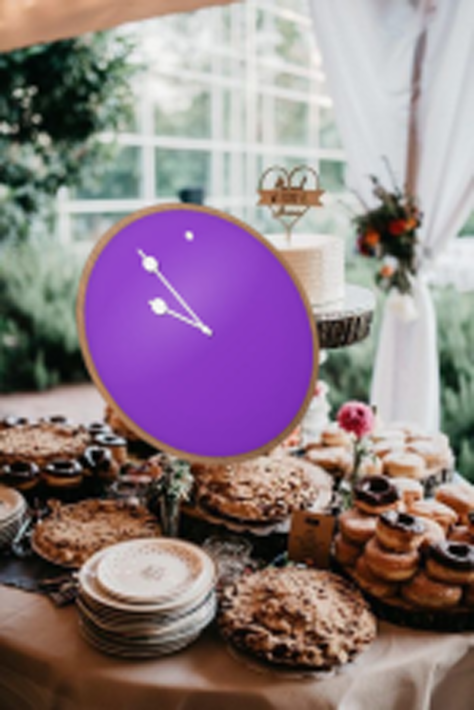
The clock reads h=9 m=54
